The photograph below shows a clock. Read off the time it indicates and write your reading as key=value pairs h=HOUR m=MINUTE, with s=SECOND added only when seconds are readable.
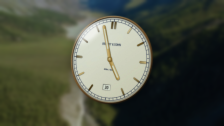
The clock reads h=4 m=57
